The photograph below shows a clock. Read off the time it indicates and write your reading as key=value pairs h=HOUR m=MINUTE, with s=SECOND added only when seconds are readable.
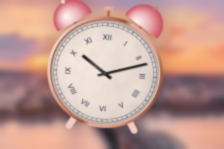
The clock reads h=10 m=12
